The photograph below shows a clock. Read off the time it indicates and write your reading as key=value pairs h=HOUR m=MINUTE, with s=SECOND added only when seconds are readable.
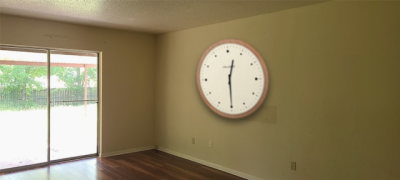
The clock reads h=12 m=30
